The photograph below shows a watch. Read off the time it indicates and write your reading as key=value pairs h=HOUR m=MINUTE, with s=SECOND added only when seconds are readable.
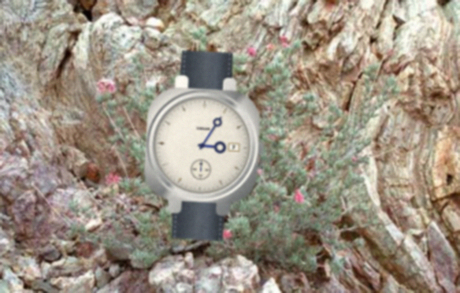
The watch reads h=3 m=5
